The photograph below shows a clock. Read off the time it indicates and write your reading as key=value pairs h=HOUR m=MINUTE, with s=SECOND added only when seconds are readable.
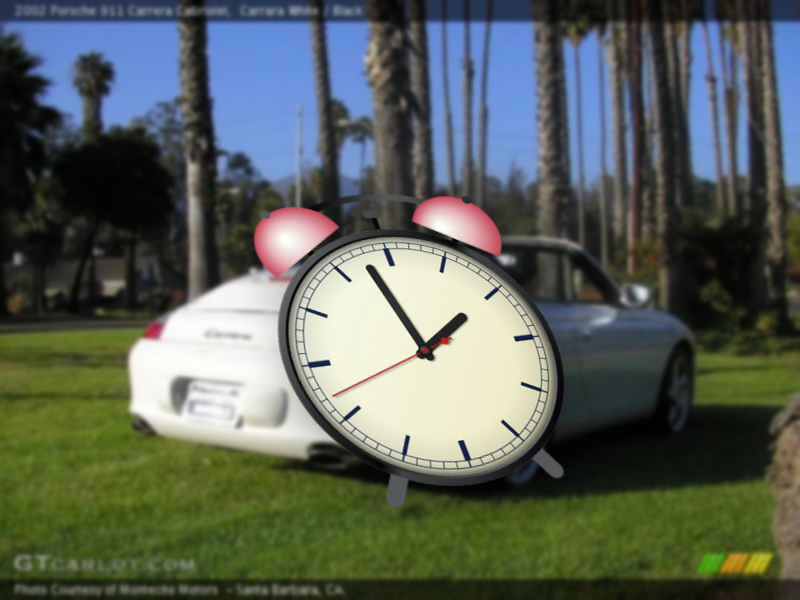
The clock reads h=1 m=57 s=42
